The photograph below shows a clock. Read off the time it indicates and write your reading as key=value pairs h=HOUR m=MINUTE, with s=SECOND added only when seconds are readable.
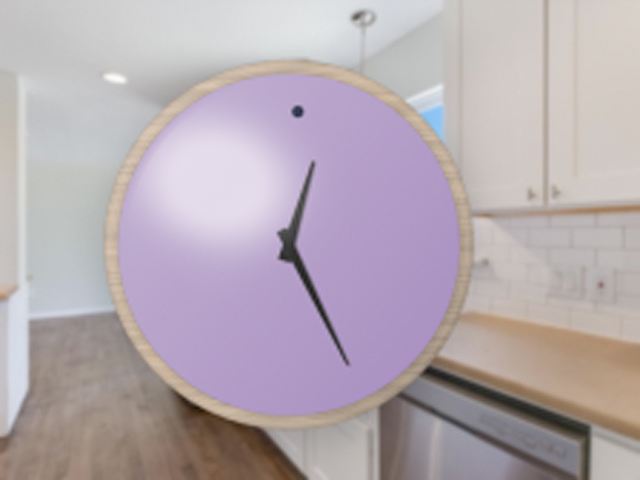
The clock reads h=12 m=25
